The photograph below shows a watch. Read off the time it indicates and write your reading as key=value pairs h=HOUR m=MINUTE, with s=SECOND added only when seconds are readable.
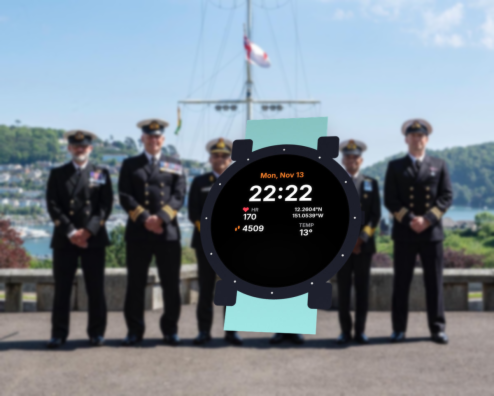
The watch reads h=22 m=22
